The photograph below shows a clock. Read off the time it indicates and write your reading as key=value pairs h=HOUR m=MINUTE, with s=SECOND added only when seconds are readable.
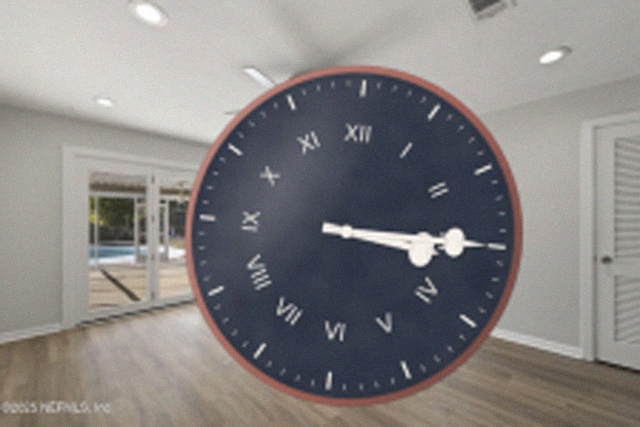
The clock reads h=3 m=15
